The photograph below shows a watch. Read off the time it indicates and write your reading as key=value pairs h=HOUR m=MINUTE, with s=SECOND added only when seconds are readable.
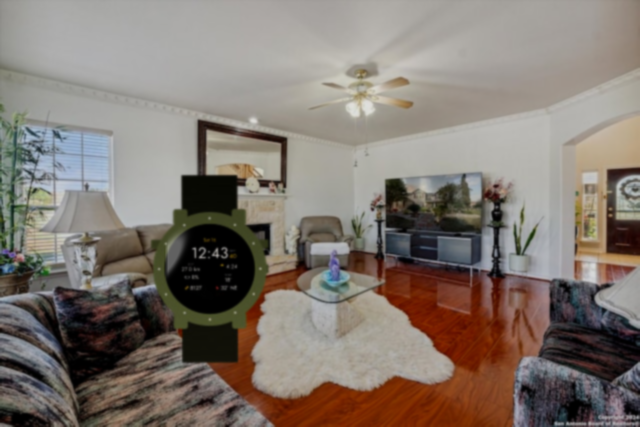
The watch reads h=12 m=43
